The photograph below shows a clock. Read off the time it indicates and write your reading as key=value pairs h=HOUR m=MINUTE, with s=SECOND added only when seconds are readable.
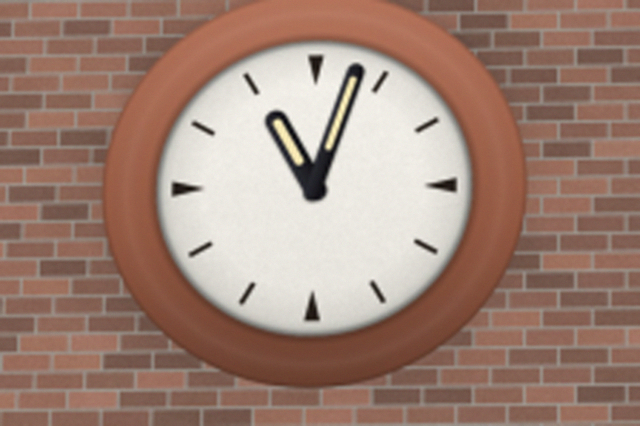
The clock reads h=11 m=3
